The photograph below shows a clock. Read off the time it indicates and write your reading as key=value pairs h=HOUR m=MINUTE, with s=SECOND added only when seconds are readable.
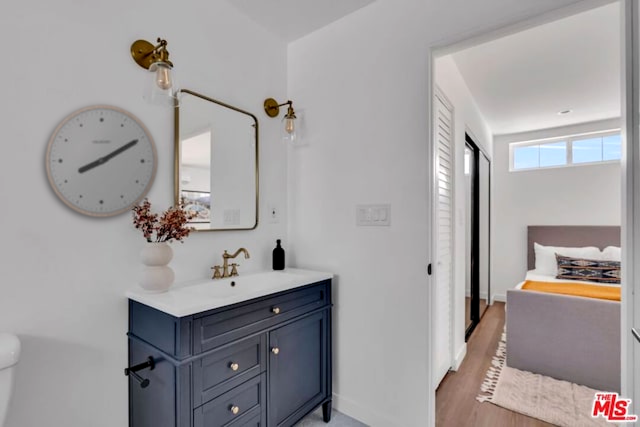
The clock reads h=8 m=10
